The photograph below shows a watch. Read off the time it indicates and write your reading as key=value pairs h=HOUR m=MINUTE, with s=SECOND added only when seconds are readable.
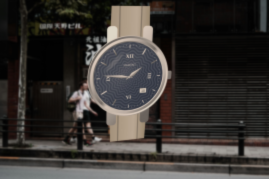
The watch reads h=1 m=46
